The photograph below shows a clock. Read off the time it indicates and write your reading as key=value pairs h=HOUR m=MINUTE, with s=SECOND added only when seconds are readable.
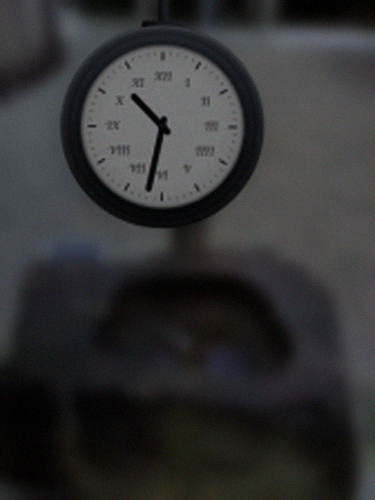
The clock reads h=10 m=32
